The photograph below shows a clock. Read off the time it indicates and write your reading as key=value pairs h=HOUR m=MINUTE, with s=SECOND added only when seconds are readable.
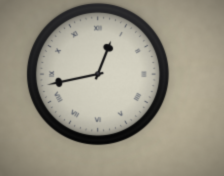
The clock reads h=12 m=43
